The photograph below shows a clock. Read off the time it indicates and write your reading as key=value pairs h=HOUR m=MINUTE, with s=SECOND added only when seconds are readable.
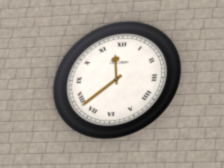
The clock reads h=11 m=38
